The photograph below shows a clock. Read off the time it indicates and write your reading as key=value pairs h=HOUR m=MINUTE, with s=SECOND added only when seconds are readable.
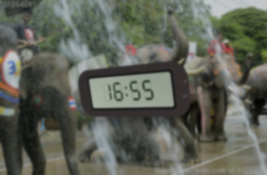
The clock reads h=16 m=55
